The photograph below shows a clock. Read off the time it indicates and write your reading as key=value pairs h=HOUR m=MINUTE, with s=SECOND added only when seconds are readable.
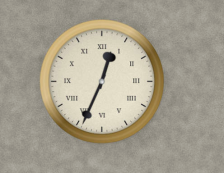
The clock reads h=12 m=34
